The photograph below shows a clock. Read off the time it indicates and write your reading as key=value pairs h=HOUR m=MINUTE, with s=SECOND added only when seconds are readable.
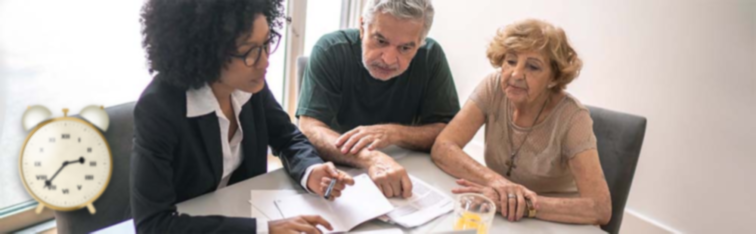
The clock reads h=2 m=37
